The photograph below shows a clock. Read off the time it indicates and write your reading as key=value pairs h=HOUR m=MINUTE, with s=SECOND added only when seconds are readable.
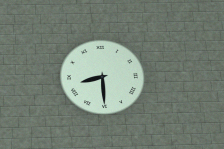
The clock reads h=8 m=30
